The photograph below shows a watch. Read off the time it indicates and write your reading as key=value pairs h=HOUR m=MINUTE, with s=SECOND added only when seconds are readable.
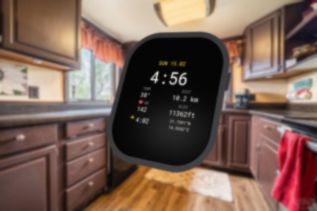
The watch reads h=4 m=56
